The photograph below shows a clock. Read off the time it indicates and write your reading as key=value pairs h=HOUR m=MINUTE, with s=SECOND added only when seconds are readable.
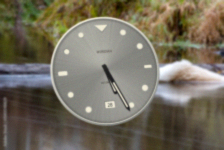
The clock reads h=5 m=26
